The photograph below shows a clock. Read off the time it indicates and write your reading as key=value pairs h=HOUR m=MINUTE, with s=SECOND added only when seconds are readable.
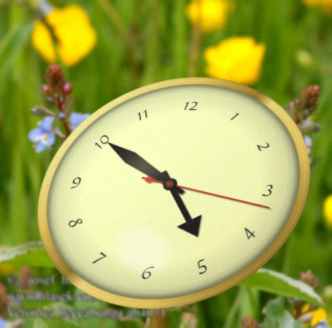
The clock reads h=4 m=50 s=17
